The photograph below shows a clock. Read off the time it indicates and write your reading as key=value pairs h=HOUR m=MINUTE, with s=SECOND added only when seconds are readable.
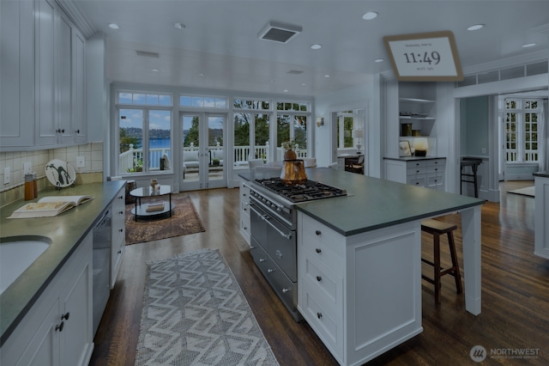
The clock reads h=11 m=49
